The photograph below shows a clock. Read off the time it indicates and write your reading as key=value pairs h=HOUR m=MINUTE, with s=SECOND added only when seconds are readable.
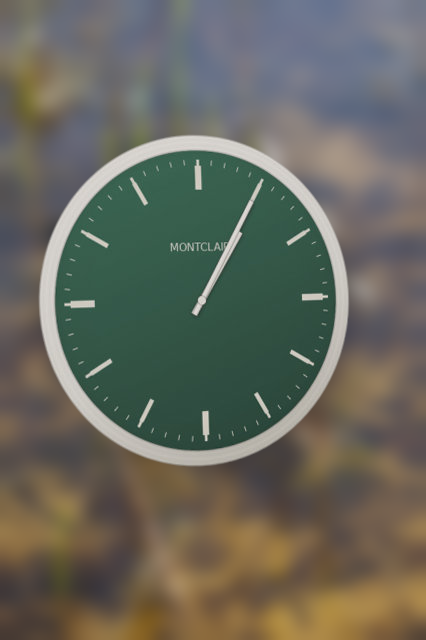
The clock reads h=1 m=5
